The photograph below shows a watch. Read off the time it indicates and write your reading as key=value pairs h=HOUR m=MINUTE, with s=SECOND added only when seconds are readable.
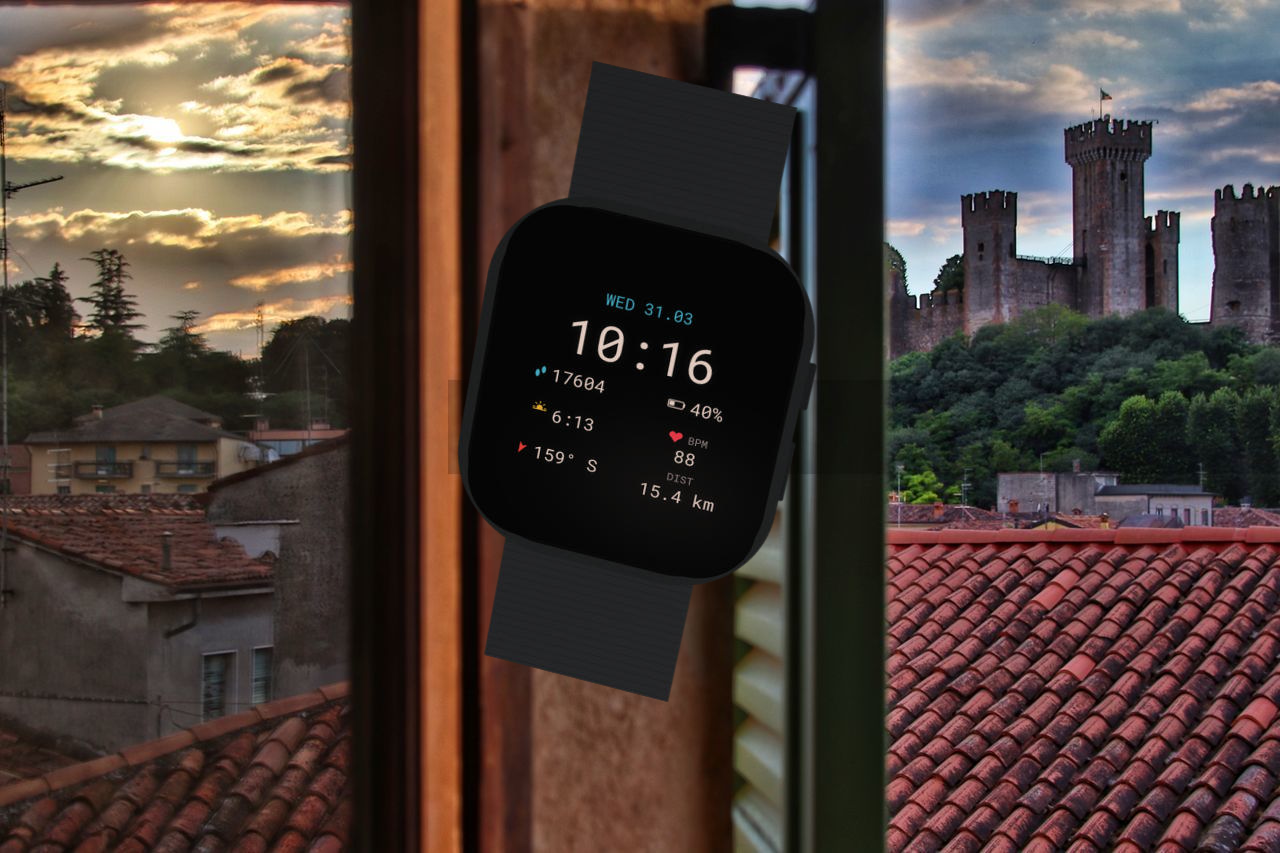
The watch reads h=10 m=16
